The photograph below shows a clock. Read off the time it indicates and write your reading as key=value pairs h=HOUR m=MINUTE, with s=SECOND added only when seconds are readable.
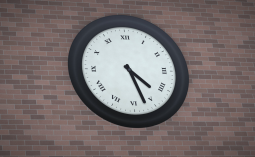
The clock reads h=4 m=27
